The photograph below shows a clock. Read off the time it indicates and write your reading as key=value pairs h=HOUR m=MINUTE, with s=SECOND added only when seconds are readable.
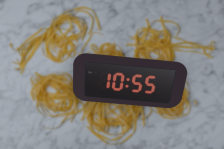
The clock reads h=10 m=55
